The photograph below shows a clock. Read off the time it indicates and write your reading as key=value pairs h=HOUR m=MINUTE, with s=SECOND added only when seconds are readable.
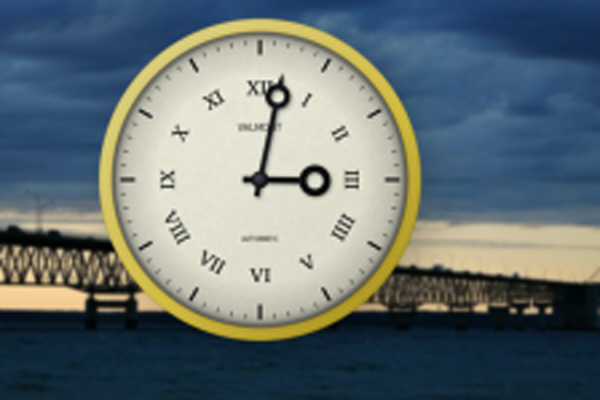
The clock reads h=3 m=2
